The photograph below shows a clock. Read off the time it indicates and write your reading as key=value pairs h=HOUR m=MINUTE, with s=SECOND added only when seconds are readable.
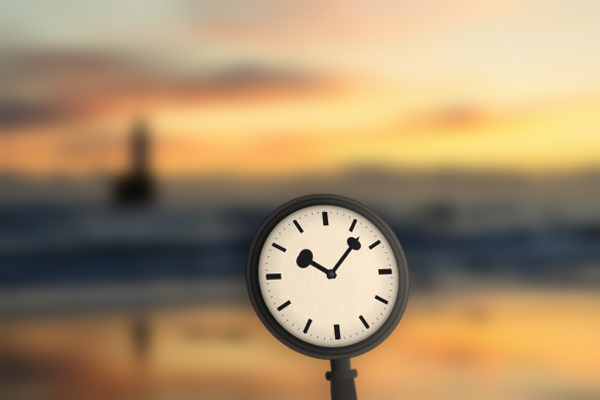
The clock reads h=10 m=7
